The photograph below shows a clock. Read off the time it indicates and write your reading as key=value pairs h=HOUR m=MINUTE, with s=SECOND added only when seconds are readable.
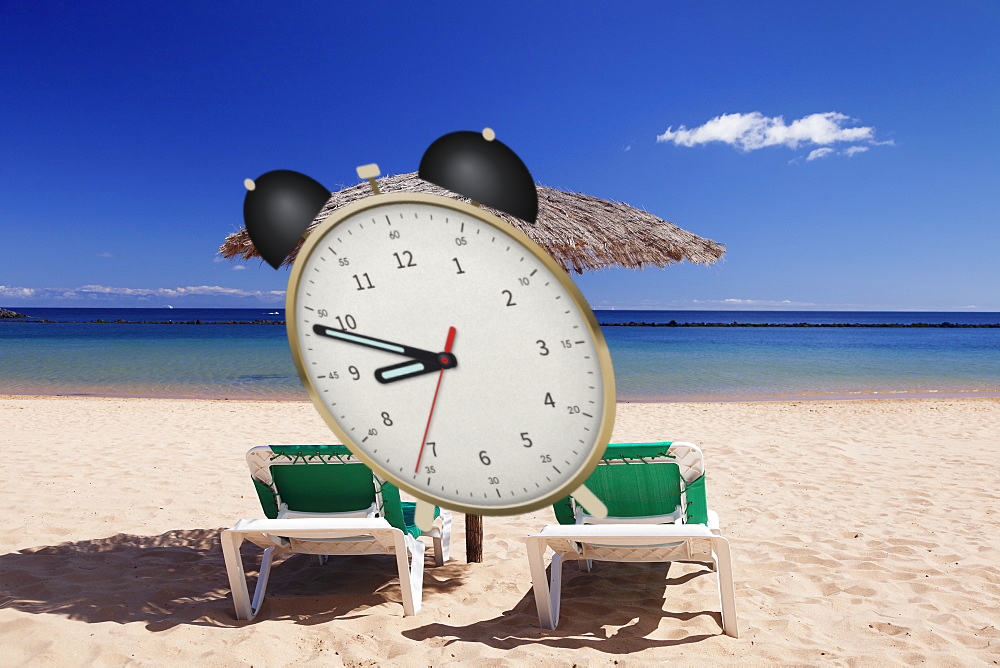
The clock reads h=8 m=48 s=36
